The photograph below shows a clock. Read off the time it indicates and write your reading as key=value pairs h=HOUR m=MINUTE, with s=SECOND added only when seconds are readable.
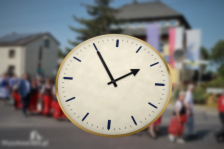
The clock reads h=1 m=55
